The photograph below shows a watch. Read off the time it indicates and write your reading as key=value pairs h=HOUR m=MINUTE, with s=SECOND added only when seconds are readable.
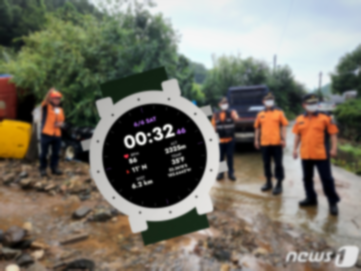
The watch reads h=0 m=32
